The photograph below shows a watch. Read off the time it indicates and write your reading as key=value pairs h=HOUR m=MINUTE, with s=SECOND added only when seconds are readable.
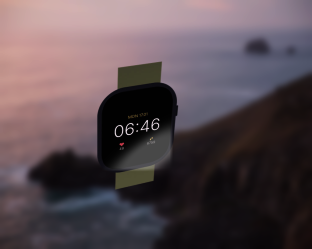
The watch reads h=6 m=46
